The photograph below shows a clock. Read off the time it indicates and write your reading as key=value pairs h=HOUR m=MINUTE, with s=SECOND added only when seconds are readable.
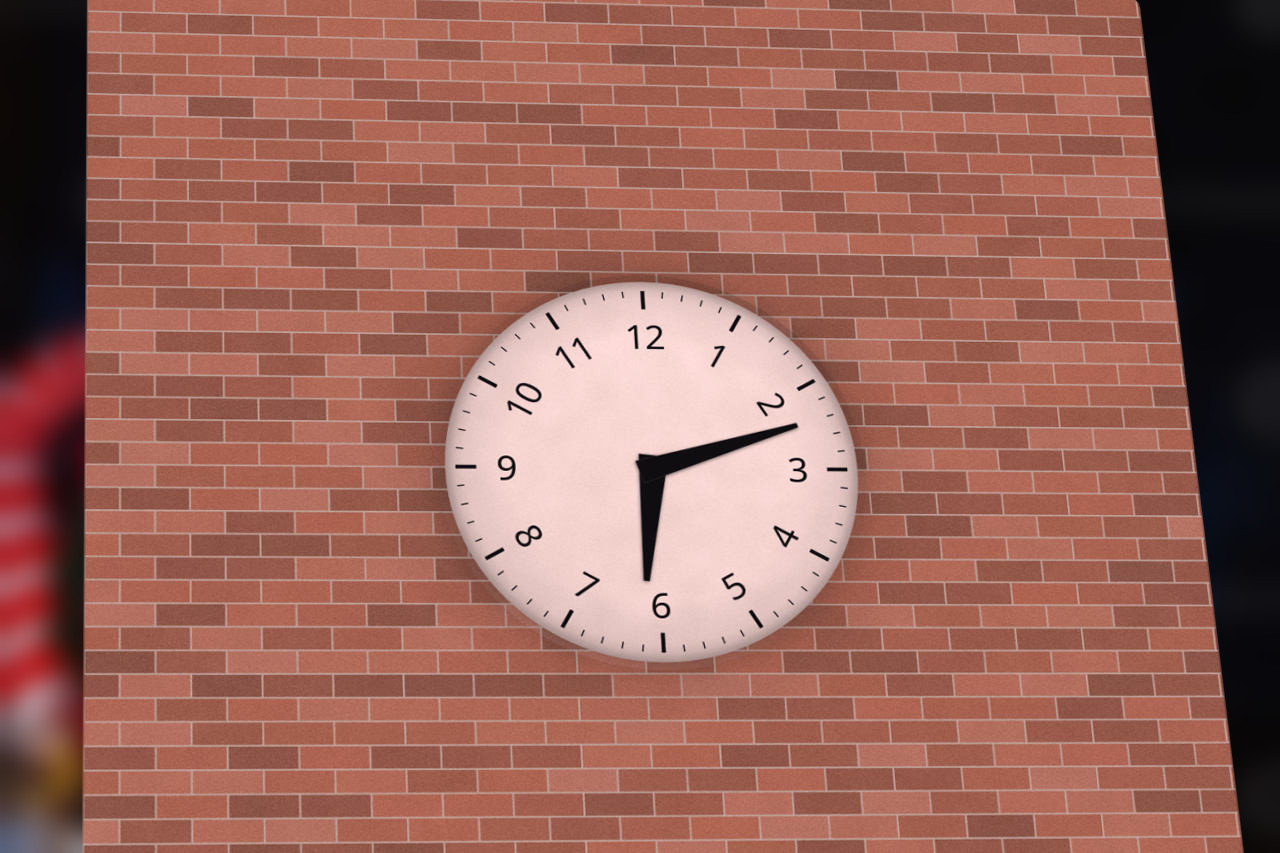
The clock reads h=6 m=12
